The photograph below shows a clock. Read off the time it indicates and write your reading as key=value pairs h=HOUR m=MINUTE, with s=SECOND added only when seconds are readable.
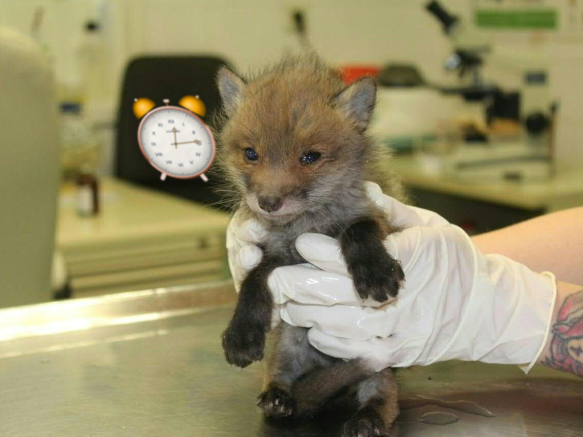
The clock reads h=12 m=14
